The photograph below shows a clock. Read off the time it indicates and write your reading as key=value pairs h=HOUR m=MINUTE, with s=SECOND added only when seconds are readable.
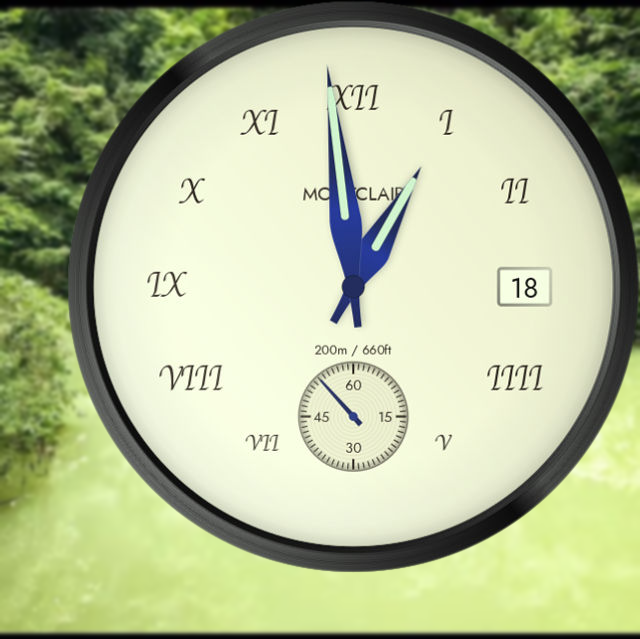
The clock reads h=12 m=58 s=53
